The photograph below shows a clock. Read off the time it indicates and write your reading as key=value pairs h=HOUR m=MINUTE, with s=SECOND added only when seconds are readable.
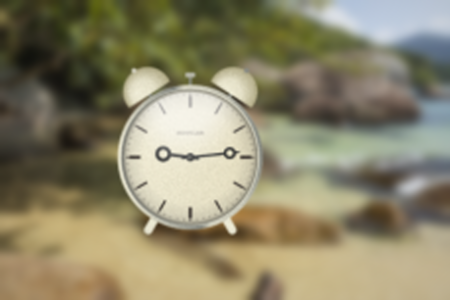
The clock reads h=9 m=14
